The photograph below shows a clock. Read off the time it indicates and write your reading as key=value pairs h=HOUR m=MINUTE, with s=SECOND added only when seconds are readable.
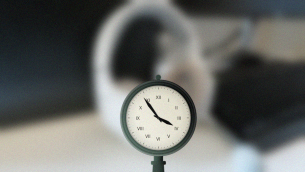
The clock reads h=3 m=54
